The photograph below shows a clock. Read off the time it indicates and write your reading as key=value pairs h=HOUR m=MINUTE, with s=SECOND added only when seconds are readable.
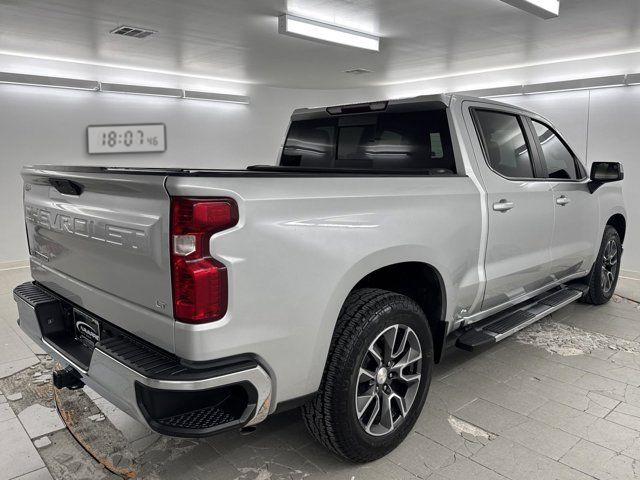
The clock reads h=18 m=7
